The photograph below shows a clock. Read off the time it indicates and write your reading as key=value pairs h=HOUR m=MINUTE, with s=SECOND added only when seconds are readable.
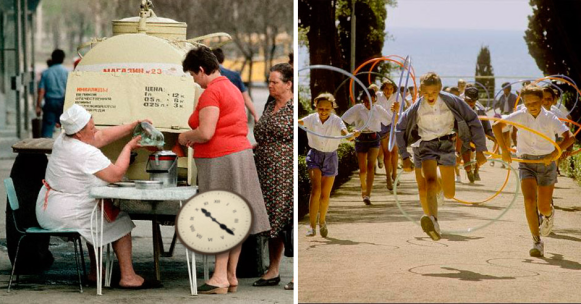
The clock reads h=10 m=21
